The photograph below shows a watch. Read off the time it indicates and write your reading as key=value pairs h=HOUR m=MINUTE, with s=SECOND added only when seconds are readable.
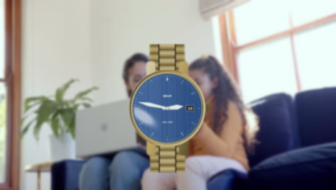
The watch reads h=2 m=47
